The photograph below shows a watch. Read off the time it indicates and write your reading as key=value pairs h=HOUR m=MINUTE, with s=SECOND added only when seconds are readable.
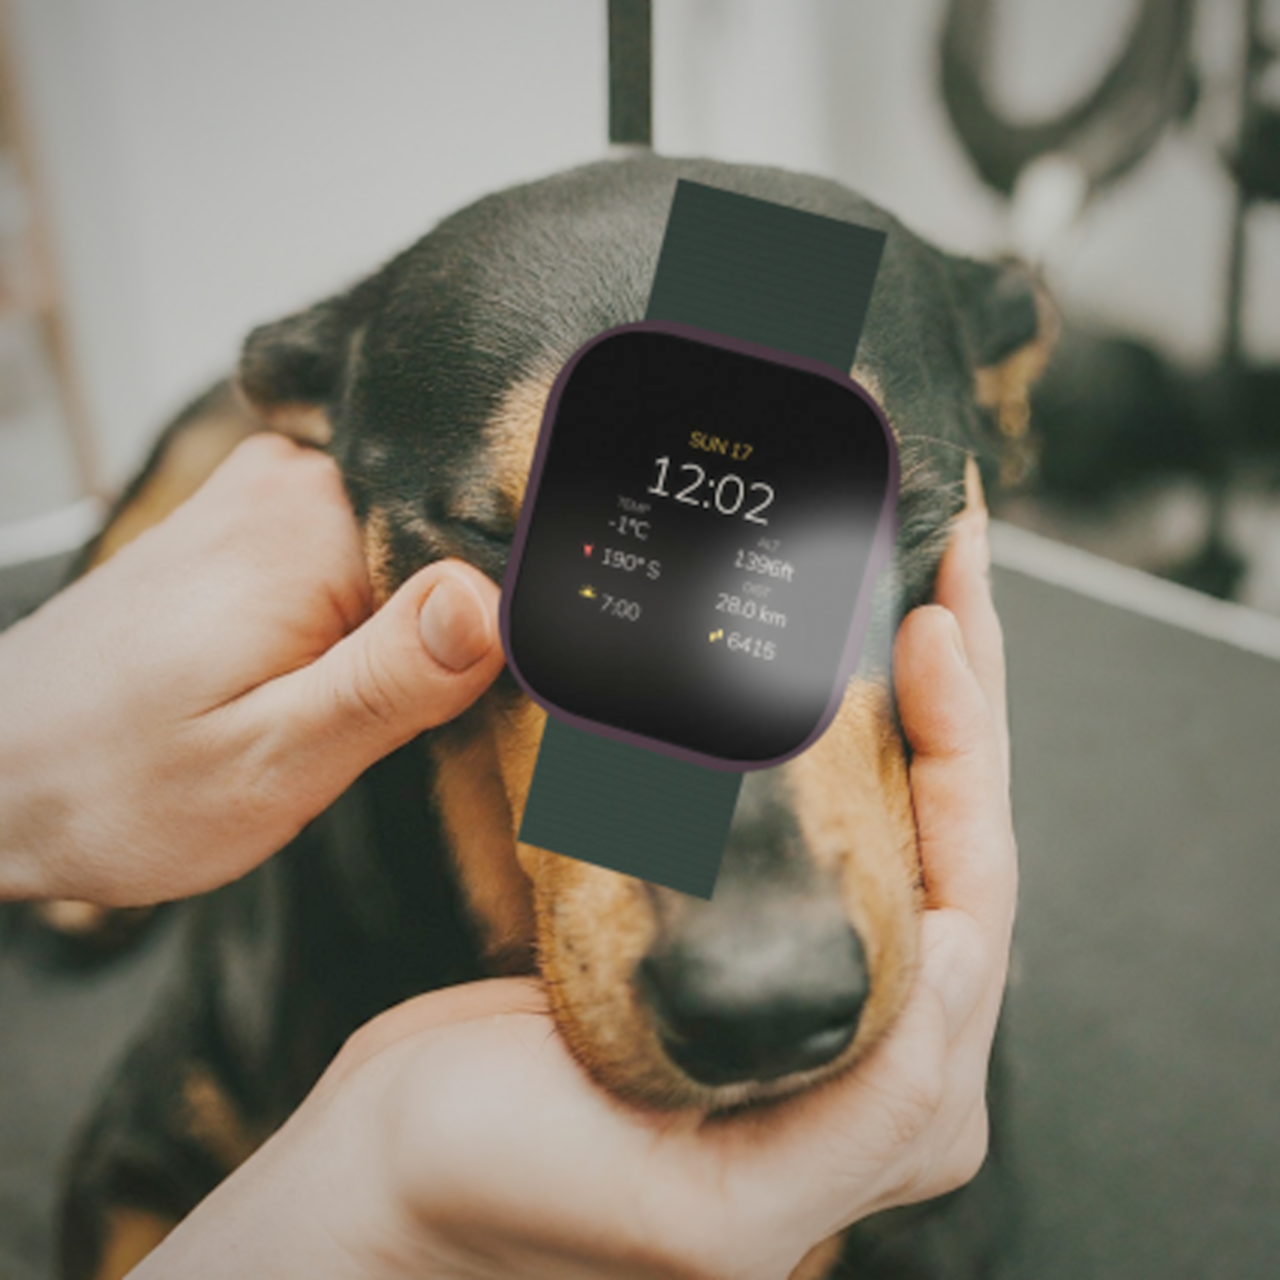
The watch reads h=12 m=2
